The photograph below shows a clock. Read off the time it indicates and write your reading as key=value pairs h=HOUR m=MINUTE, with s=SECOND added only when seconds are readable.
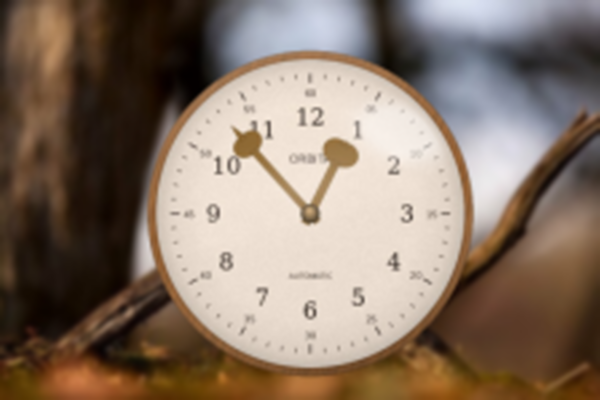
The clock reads h=12 m=53
